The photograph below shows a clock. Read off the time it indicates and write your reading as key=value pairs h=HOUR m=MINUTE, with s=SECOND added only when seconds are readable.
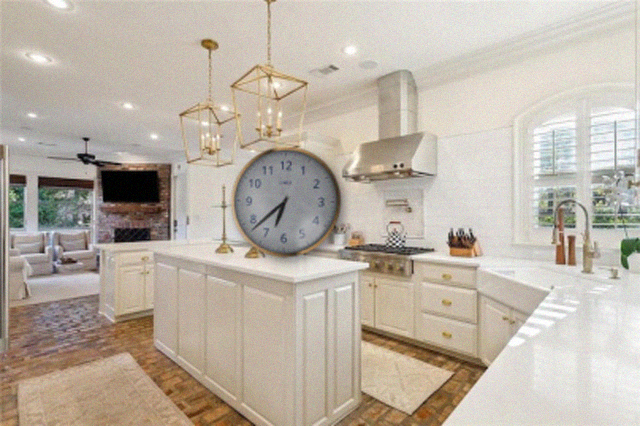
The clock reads h=6 m=38
